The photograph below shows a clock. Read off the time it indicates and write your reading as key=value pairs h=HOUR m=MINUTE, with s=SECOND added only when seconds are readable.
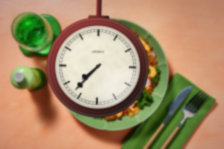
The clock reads h=7 m=37
